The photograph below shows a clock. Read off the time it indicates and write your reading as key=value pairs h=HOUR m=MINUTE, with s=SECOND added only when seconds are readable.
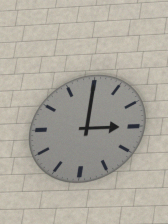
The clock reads h=3 m=0
